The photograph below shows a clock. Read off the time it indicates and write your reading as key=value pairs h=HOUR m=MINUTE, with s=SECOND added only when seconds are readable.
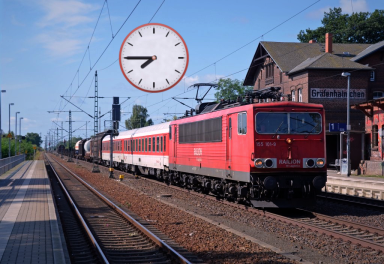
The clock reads h=7 m=45
